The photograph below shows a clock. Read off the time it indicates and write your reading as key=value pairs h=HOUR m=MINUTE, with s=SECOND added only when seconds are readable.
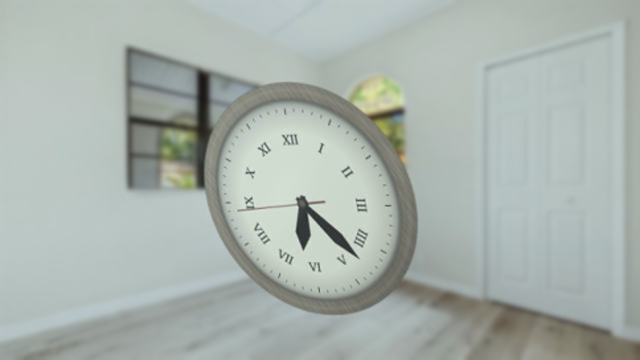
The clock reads h=6 m=22 s=44
